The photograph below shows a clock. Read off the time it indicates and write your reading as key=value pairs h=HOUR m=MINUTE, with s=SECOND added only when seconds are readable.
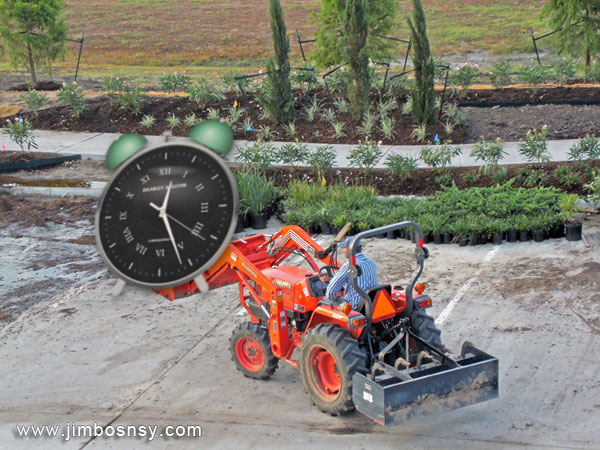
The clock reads h=12 m=26 s=21
